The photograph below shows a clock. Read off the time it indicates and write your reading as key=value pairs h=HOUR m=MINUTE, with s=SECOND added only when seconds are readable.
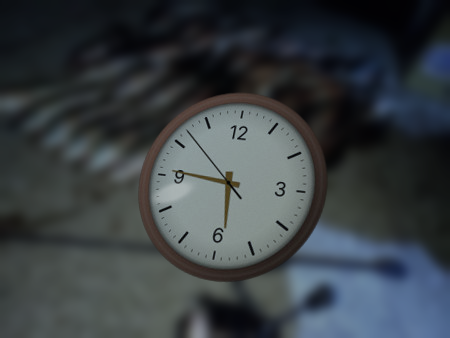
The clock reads h=5 m=45 s=52
